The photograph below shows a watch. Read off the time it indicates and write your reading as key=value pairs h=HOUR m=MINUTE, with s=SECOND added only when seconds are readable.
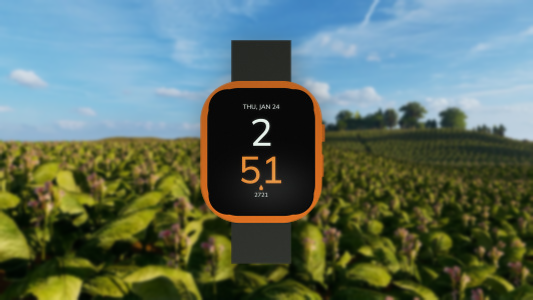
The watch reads h=2 m=51
